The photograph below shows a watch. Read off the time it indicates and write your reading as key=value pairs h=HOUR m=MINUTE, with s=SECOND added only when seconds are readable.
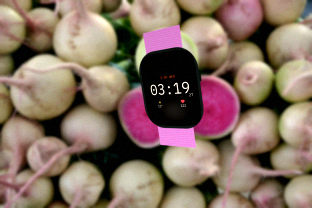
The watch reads h=3 m=19
